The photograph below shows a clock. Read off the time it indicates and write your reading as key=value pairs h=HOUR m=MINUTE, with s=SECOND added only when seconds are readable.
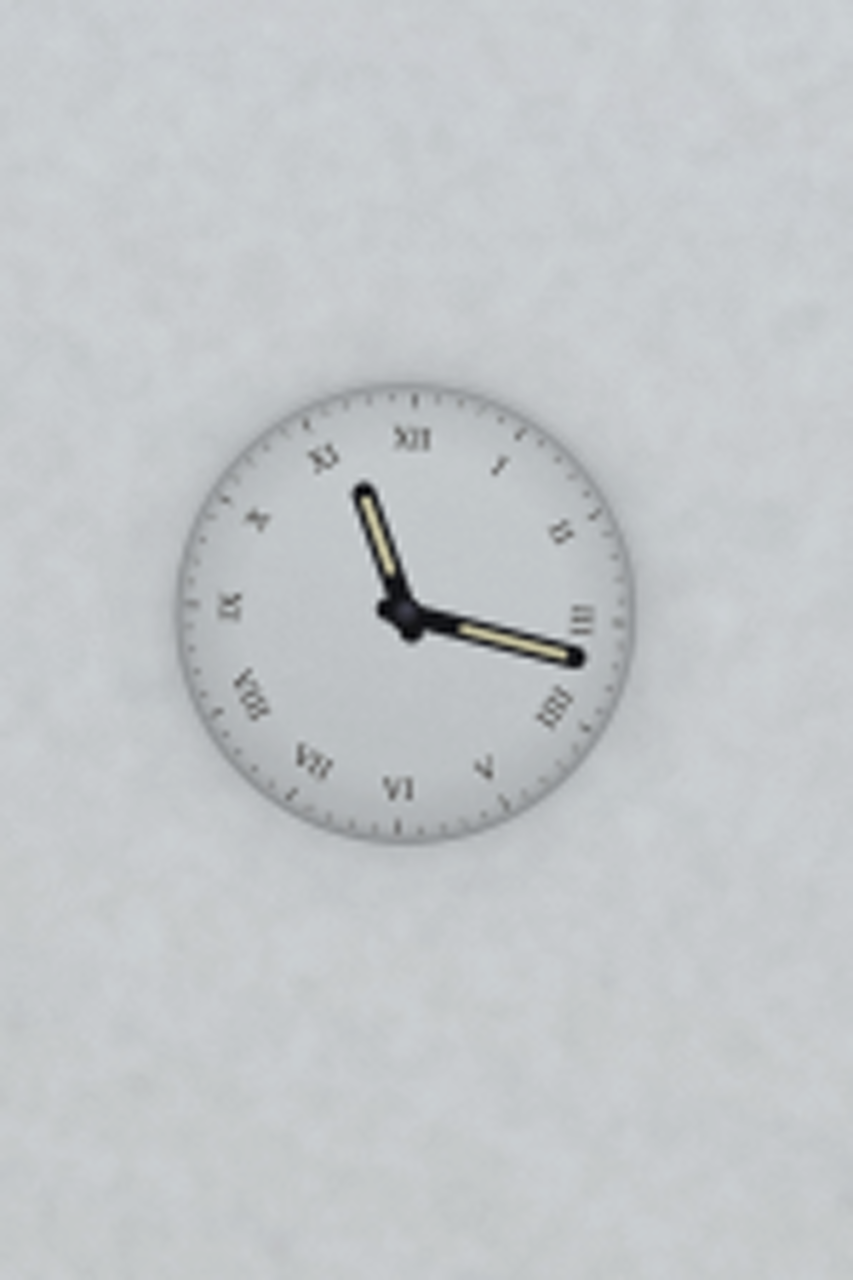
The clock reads h=11 m=17
